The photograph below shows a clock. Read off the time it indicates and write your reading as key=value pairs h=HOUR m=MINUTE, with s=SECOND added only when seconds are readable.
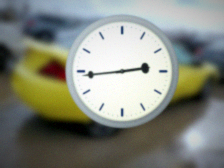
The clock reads h=2 m=44
